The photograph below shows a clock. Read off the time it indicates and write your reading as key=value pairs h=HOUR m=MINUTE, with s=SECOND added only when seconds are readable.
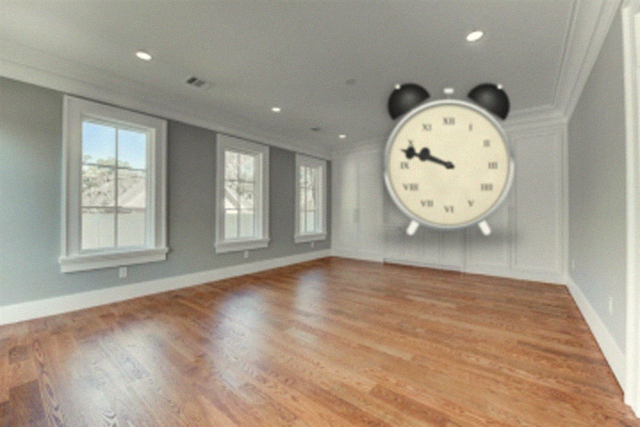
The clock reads h=9 m=48
